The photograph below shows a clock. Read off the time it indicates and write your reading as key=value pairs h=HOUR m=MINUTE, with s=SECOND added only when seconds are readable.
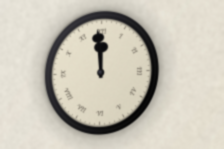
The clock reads h=11 m=59
